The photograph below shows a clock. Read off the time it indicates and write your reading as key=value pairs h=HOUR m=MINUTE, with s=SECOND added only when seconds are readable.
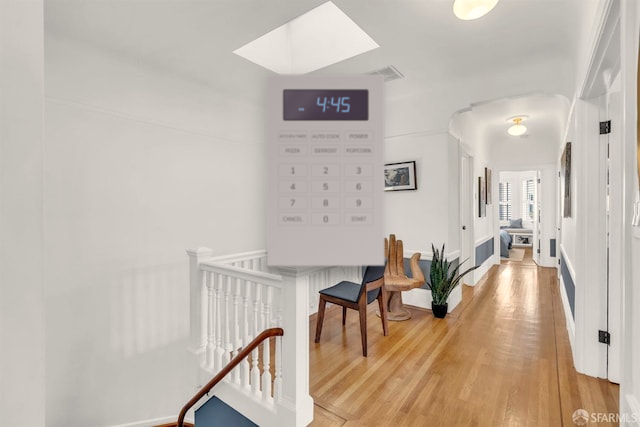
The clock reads h=4 m=45
